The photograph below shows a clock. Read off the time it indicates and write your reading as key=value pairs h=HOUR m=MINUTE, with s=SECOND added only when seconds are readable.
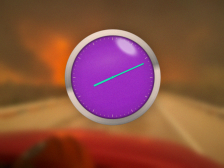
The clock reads h=8 m=11
